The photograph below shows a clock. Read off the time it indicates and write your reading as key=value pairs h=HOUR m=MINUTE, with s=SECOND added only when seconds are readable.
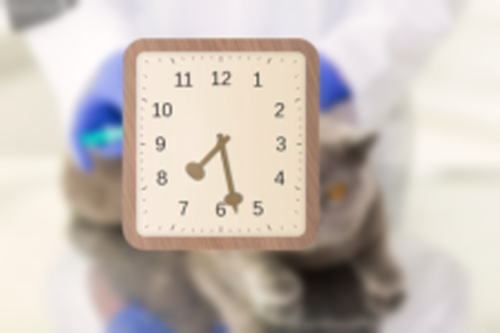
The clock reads h=7 m=28
